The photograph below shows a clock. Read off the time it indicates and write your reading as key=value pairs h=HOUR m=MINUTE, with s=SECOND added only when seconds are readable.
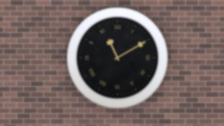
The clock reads h=11 m=10
